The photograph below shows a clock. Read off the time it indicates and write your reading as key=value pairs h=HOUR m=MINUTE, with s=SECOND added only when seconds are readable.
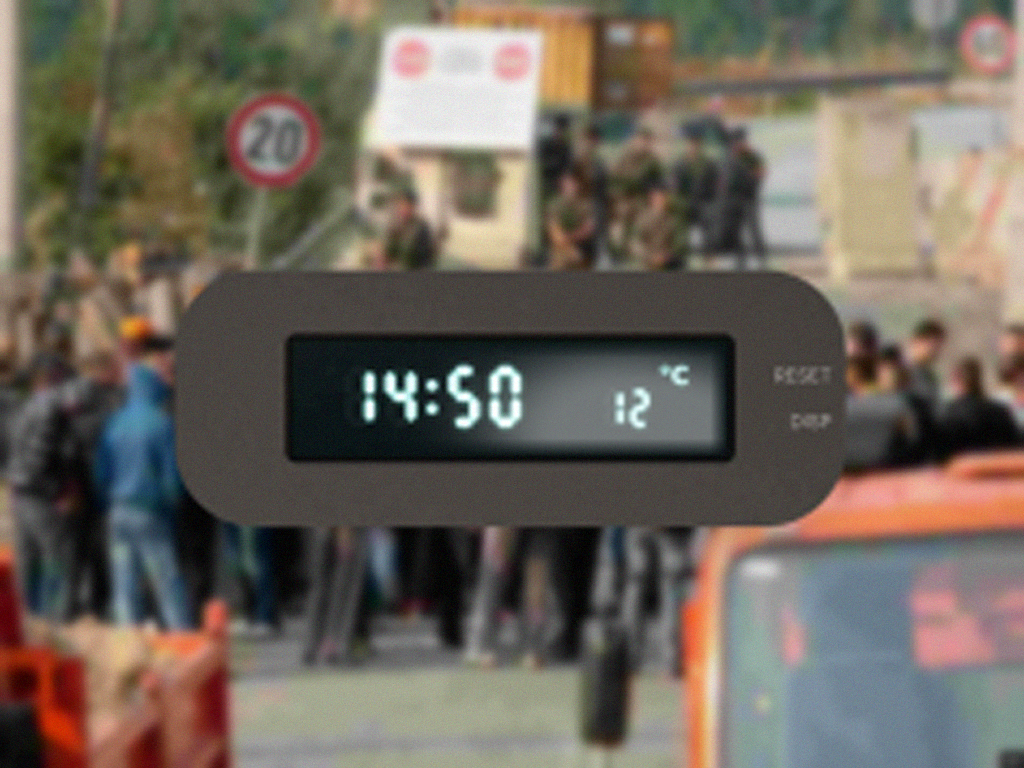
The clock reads h=14 m=50
